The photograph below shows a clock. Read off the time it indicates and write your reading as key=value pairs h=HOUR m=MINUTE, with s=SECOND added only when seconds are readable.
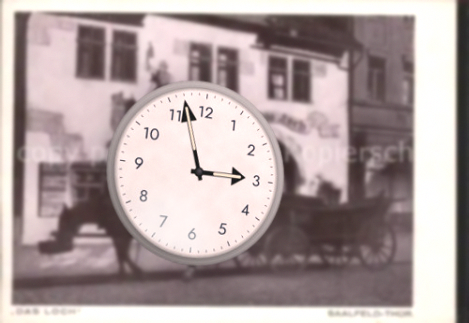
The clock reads h=2 m=57
